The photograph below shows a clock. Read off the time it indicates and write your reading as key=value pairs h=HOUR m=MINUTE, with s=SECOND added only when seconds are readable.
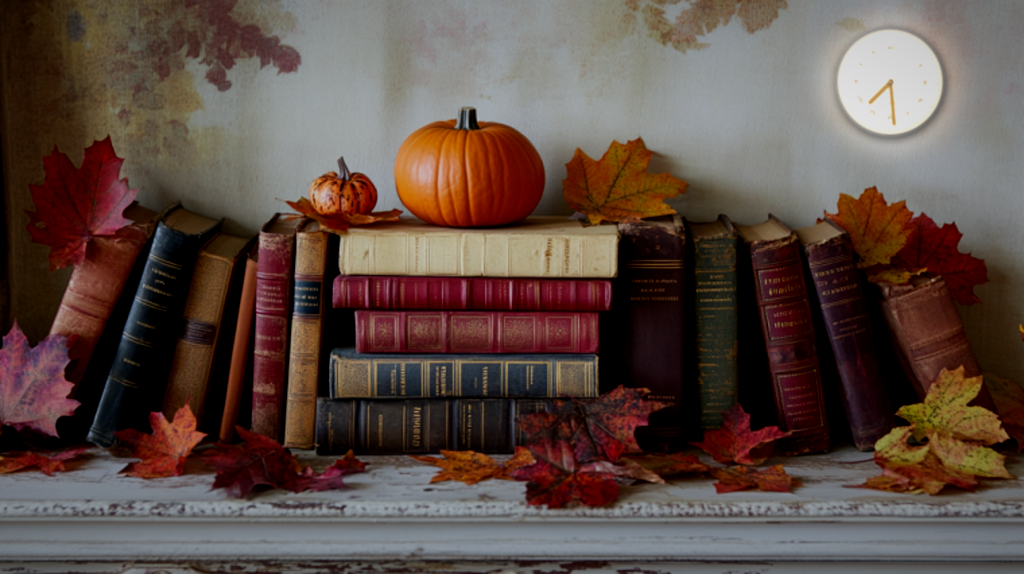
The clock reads h=7 m=29
